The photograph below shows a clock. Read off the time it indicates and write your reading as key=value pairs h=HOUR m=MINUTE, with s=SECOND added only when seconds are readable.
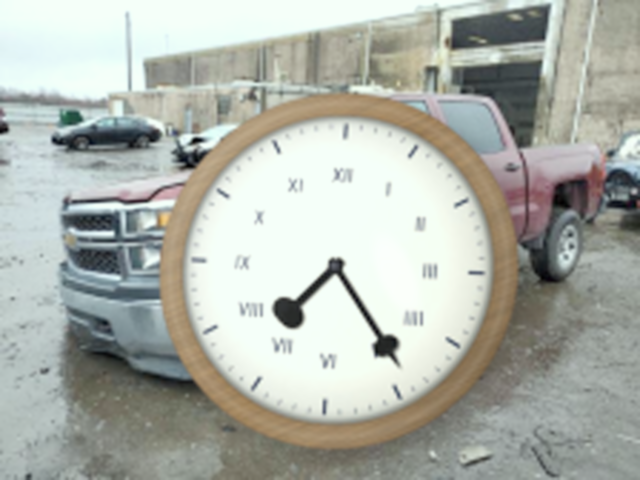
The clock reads h=7 m=24
